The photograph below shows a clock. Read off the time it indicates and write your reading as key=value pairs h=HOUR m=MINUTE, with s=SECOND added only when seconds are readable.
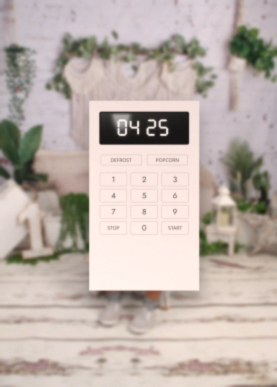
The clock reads h=4 m=25
